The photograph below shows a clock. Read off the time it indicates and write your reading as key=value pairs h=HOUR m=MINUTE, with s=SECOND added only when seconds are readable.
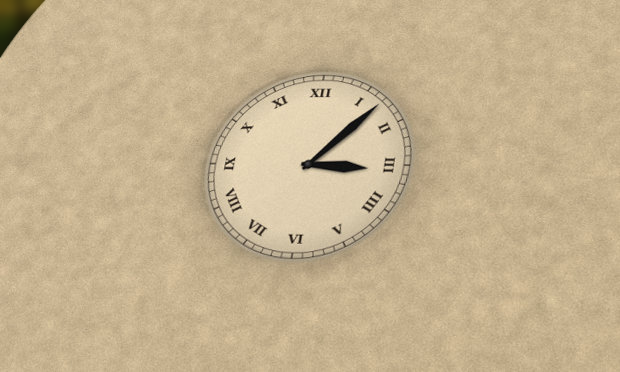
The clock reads h=3 m=7
